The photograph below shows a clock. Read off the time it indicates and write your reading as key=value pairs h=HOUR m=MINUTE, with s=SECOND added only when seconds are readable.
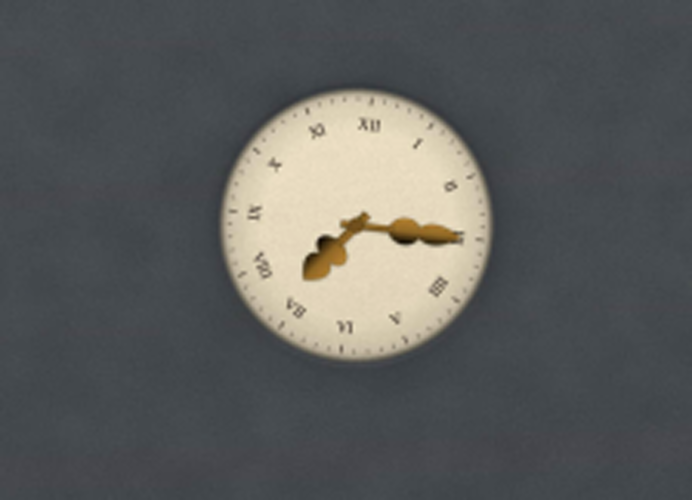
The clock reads h=7 m=15
